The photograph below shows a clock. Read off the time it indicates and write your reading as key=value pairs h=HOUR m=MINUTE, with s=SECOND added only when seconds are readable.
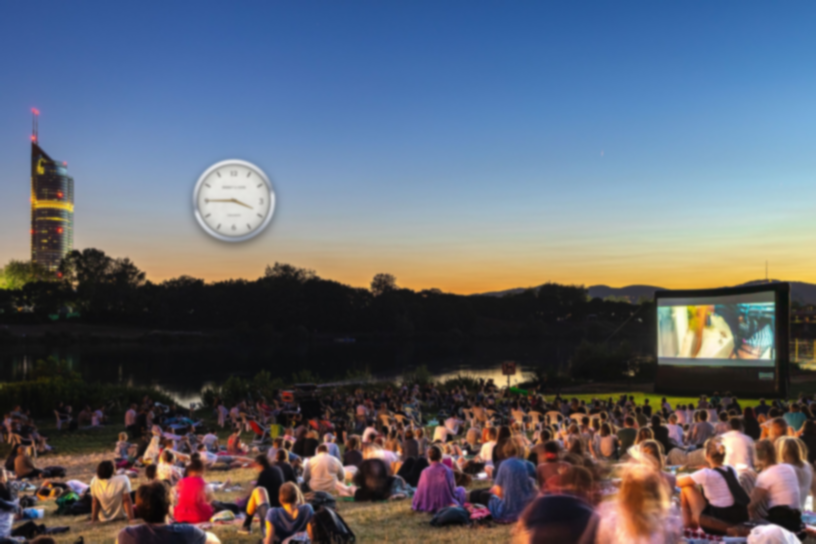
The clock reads h=3 m=45
